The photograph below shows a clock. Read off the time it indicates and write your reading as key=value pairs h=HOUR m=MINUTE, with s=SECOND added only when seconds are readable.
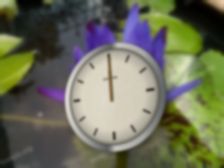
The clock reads h=12 m=0
